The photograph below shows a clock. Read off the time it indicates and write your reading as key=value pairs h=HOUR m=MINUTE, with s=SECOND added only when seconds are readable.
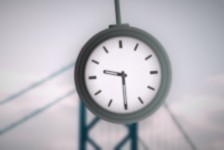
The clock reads h=9 m=30
